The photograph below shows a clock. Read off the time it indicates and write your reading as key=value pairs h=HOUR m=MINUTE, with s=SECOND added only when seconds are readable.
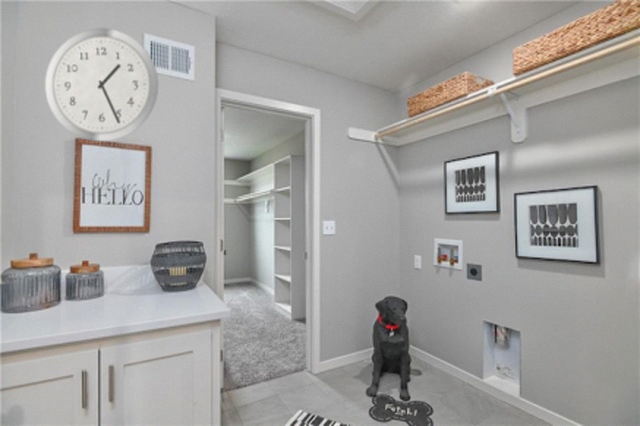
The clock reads h=1 m=26
